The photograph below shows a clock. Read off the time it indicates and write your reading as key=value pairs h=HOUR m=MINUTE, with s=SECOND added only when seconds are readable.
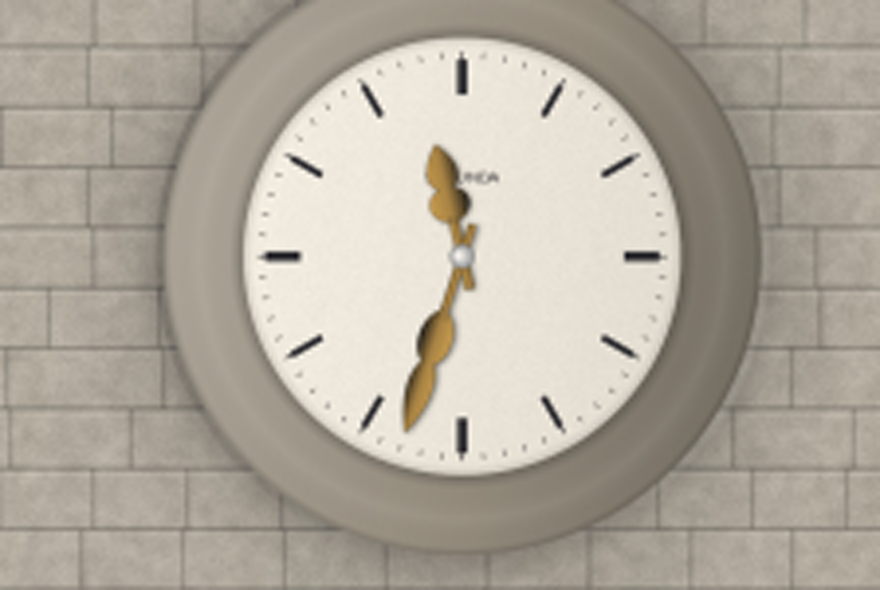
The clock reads h=11 m=33
